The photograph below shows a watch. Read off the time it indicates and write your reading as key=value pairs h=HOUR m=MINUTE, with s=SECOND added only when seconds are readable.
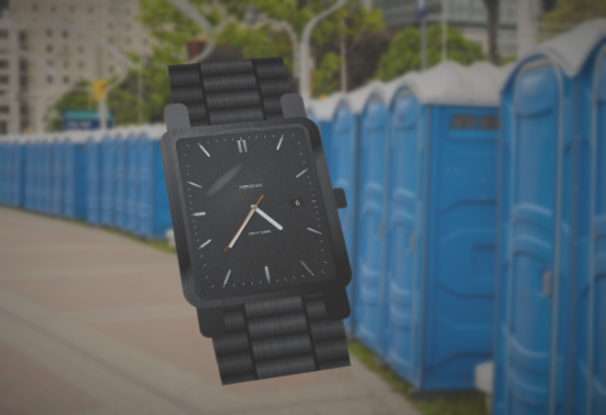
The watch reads h=4 m=36 s=37
